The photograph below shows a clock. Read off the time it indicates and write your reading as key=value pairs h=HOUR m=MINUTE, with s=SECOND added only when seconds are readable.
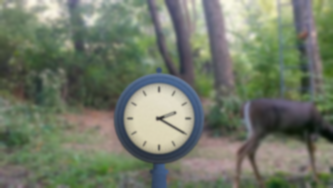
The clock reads h=2 m=20
